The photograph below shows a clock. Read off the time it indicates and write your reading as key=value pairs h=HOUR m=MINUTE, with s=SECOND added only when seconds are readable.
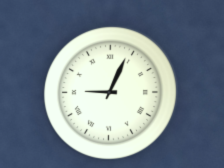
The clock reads h=9 m=4
